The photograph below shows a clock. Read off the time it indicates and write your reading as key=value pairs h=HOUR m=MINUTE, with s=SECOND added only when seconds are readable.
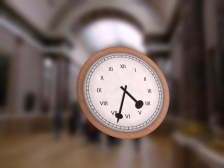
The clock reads h=4 m=33
